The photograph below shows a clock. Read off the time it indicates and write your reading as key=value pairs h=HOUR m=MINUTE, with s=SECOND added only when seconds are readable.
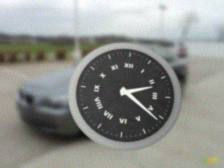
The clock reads h=2 m=21
